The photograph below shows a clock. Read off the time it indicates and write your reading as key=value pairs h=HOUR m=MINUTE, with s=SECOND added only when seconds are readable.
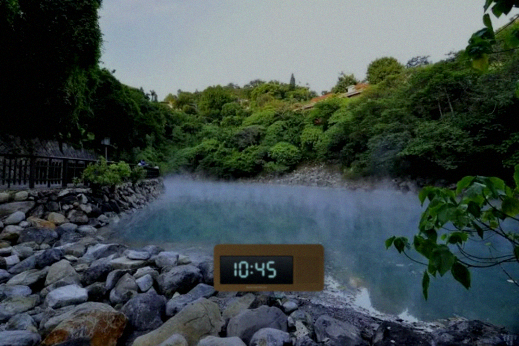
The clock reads h=10 m=45
